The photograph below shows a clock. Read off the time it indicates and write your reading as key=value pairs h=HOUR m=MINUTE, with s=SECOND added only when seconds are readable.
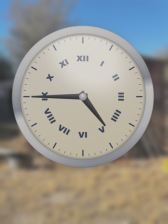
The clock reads h=4 m=45
